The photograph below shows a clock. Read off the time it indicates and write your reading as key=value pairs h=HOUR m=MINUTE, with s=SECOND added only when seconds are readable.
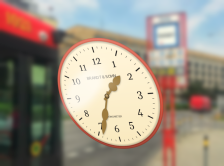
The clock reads h=1 m=34
